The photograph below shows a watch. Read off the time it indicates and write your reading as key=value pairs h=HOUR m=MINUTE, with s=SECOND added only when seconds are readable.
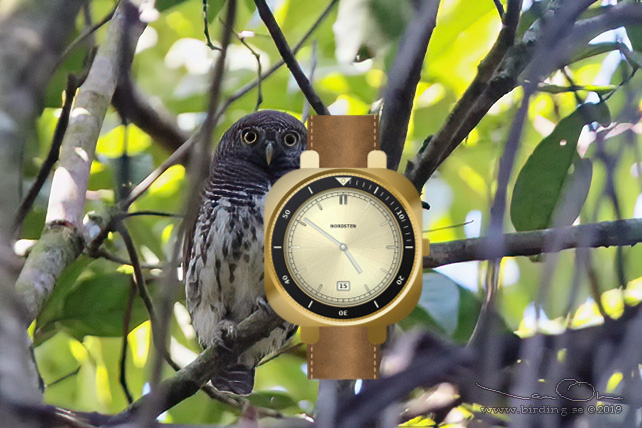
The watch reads h=4 m=51
